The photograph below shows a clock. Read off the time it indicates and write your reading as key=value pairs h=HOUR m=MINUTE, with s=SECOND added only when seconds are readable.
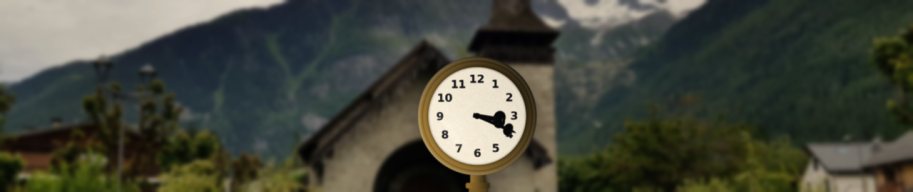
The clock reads h=3 m=19
